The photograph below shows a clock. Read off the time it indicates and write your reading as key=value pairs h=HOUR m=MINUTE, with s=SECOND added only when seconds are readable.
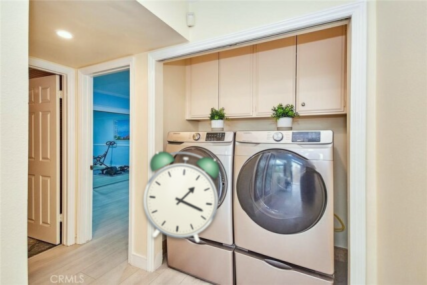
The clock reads h=1 m=18
